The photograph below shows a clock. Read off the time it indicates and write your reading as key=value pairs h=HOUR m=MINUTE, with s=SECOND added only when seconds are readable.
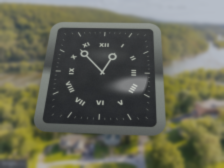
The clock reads h=12 m=53
